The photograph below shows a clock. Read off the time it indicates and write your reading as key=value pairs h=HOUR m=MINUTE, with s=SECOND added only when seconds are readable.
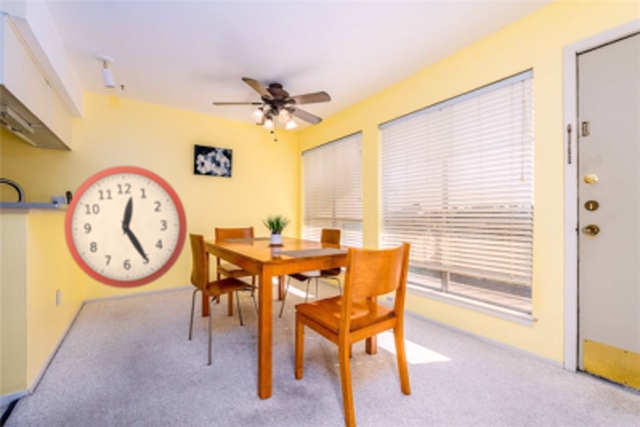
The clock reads h=12 m=25
